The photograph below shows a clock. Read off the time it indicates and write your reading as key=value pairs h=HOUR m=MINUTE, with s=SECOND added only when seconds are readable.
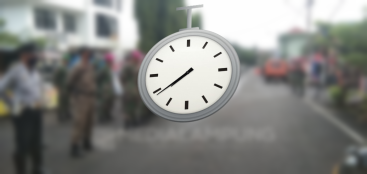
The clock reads h=7 m=39
